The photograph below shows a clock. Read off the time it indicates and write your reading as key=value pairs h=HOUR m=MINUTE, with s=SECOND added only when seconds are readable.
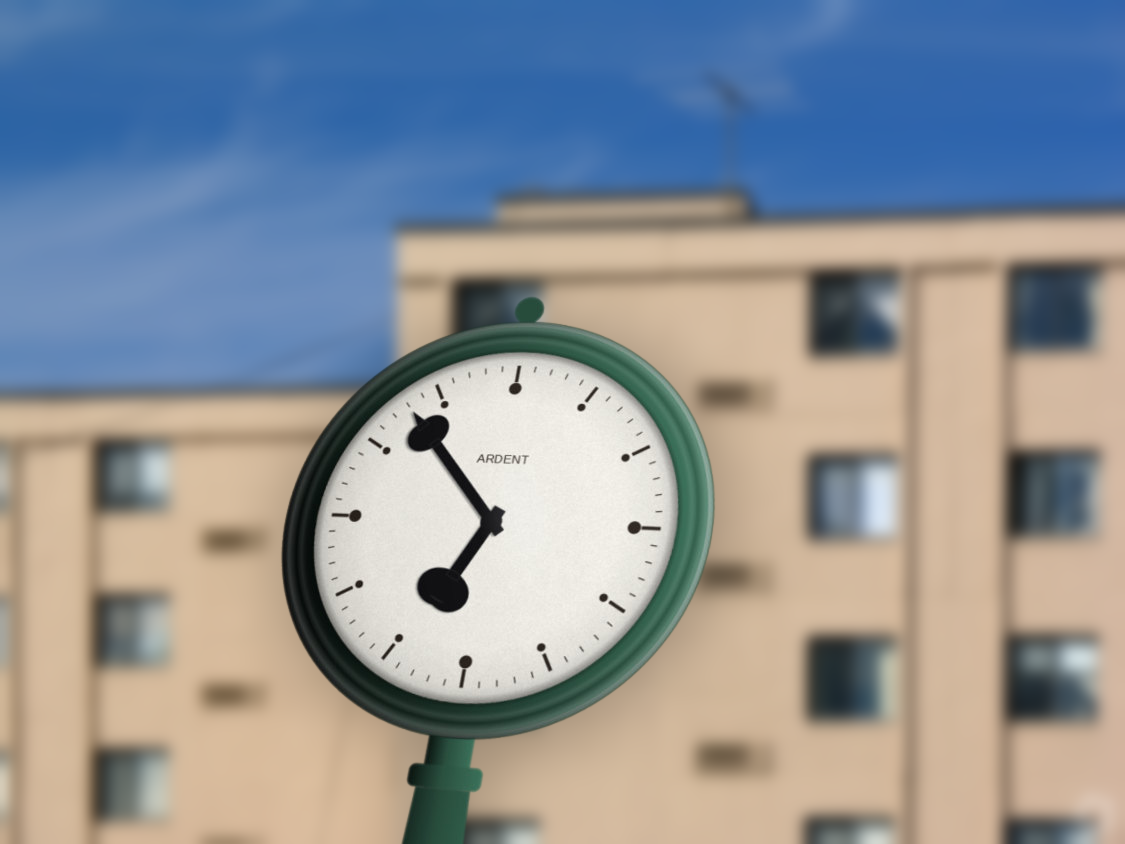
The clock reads h=6 m=53
